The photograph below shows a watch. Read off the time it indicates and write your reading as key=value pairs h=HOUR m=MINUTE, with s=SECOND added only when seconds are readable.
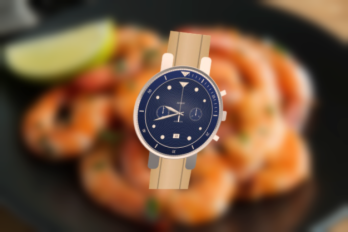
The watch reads h=9 m=42
